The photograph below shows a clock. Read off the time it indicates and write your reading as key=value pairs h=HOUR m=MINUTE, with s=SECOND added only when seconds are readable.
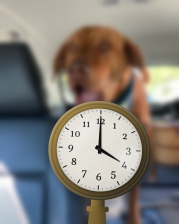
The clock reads h=4 m=0
